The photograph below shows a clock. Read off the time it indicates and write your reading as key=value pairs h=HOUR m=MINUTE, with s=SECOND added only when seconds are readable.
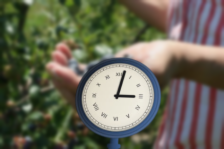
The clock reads h=3 m=2
